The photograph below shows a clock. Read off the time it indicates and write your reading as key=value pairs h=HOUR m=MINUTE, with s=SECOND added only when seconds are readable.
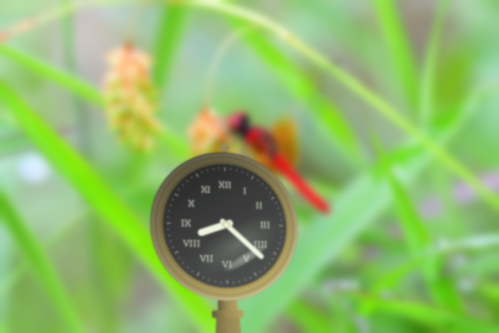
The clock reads h=8 m=22
